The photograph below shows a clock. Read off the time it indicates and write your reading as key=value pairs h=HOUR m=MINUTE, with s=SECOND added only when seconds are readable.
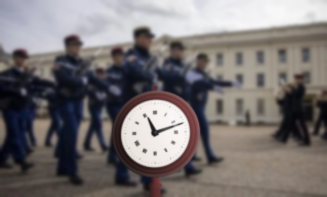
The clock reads h=11 m=12
